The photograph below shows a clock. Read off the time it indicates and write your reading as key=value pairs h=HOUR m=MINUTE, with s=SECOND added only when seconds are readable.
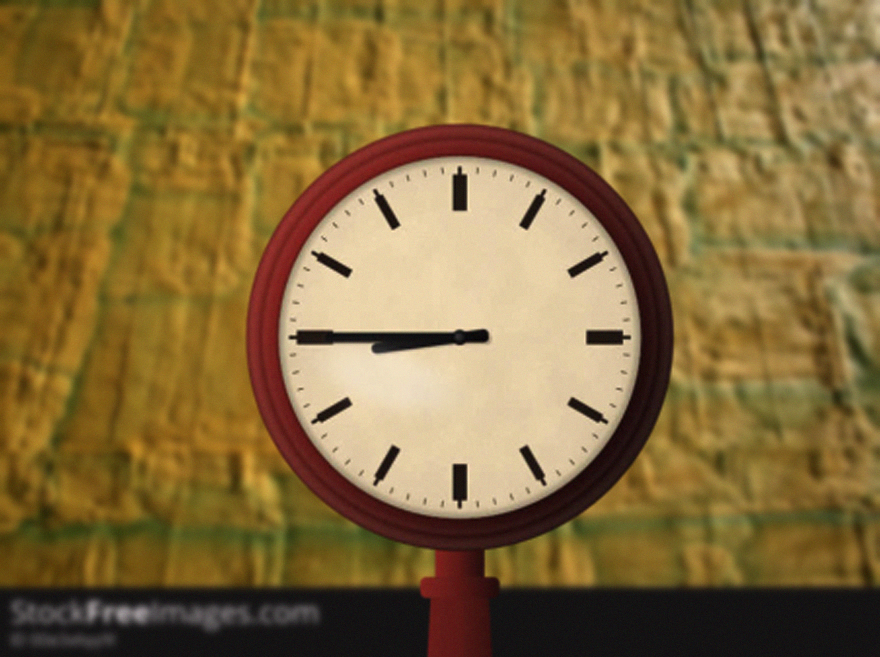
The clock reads h=8 m=45
